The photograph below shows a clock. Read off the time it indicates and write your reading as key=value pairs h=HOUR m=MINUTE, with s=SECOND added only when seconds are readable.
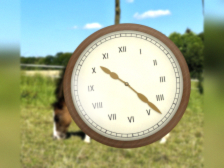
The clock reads h=10 m=23
